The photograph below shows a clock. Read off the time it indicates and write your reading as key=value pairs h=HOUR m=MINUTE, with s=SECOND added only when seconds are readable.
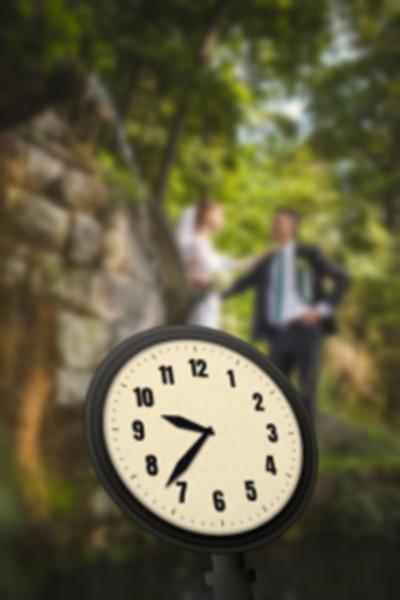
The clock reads h=9 m=37
